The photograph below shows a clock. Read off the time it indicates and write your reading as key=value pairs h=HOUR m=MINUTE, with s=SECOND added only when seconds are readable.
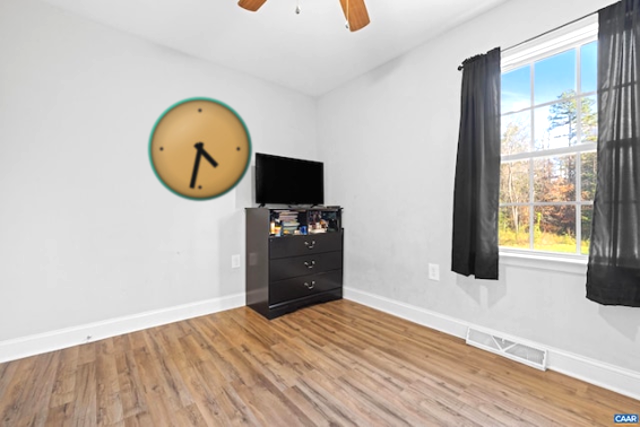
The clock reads h=4 m=32
